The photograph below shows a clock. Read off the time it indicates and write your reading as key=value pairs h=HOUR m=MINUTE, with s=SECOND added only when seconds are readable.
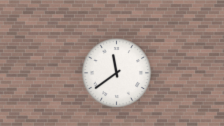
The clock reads h=11 m=39
